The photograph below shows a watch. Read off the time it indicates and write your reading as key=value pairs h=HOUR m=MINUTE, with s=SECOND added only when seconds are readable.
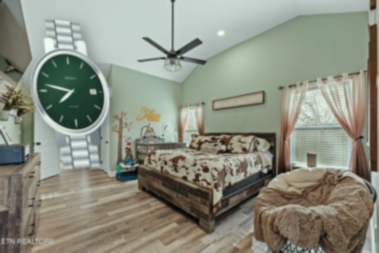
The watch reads h=7 m=47
